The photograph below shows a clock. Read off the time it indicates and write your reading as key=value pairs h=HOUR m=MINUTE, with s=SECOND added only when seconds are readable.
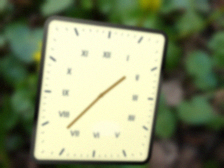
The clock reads h=1 m=37
